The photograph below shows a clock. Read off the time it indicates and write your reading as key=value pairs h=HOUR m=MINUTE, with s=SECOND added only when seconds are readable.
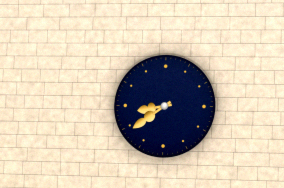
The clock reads h=8 m=39
